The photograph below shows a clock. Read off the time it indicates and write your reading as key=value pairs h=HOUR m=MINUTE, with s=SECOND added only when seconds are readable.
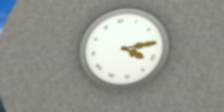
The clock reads h=4 m=15
